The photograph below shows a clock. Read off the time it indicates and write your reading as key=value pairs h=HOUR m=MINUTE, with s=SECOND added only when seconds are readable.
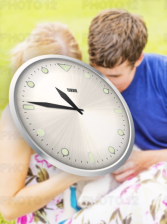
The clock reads h=10 m=46
